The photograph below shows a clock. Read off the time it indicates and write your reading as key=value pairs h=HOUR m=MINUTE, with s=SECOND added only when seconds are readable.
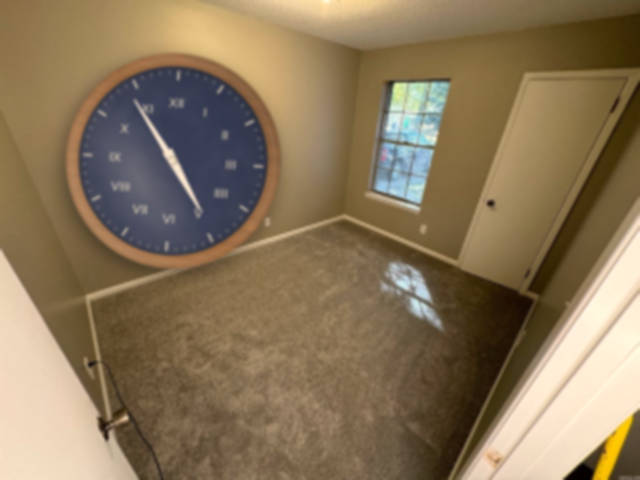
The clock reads h=4 m=54
